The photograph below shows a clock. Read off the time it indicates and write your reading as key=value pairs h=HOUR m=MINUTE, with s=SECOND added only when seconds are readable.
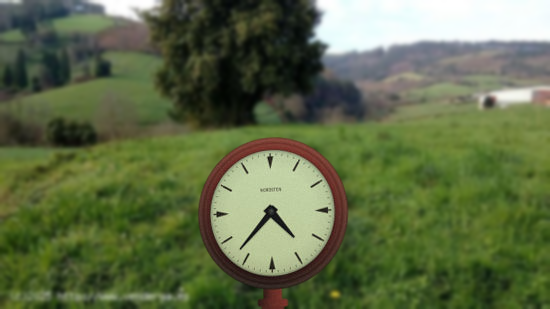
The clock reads h=4 m=37
